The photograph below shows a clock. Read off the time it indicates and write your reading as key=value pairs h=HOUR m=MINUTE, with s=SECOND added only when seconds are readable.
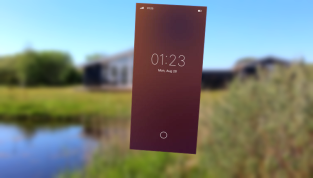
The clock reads h=1 m=23
